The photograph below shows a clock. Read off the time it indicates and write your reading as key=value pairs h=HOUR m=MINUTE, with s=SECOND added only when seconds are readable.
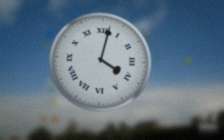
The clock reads h=4 m=2
